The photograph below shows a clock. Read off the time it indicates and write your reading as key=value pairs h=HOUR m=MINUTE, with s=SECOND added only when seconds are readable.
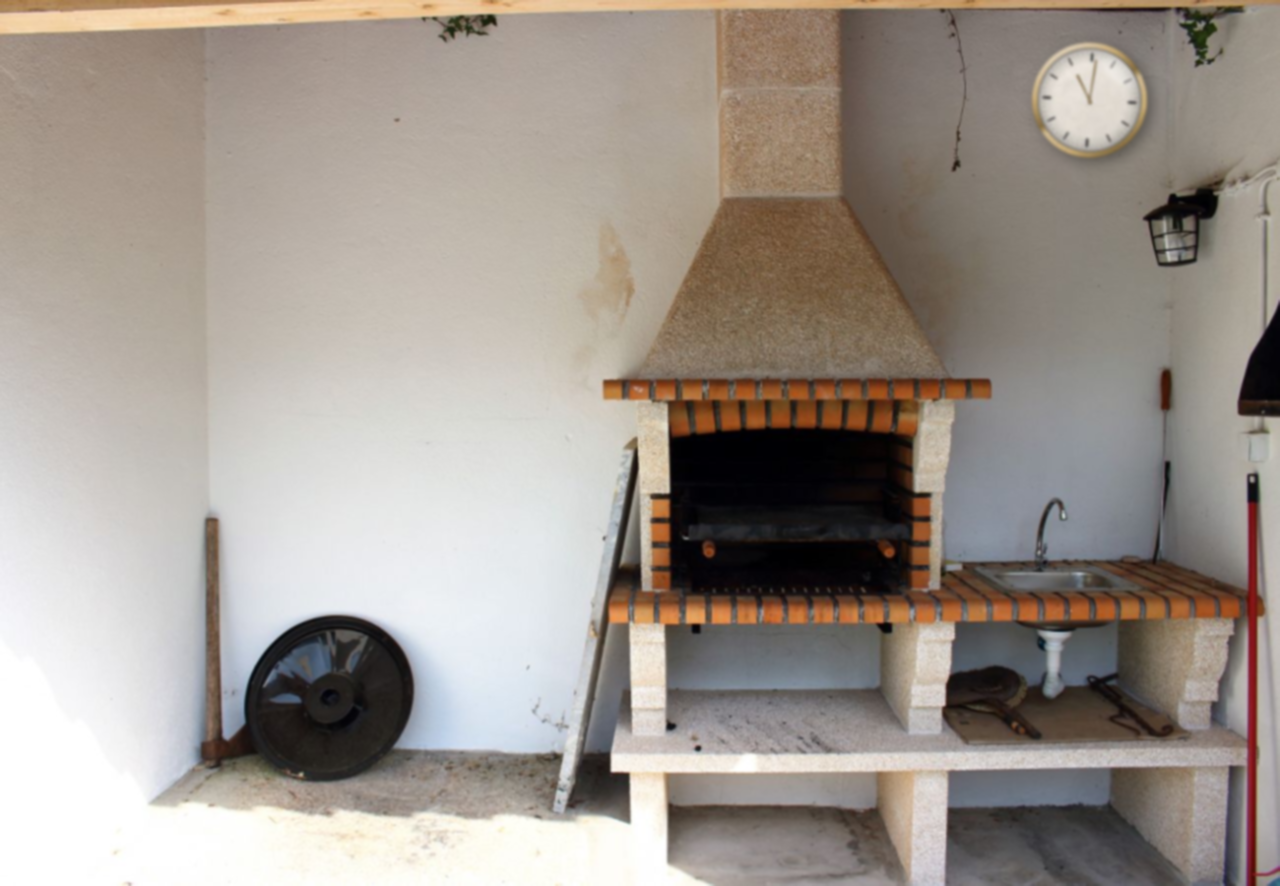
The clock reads h=11 m=1
